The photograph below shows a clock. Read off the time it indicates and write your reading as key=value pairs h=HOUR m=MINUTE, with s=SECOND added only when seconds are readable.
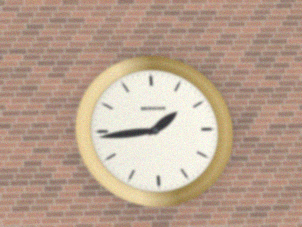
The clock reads h=1 m=44
